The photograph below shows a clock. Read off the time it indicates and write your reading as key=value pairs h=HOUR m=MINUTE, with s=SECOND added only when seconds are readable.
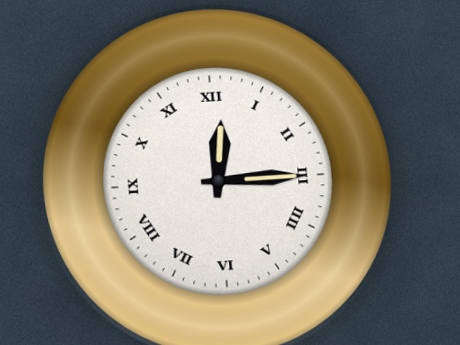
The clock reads h=12 m=15
